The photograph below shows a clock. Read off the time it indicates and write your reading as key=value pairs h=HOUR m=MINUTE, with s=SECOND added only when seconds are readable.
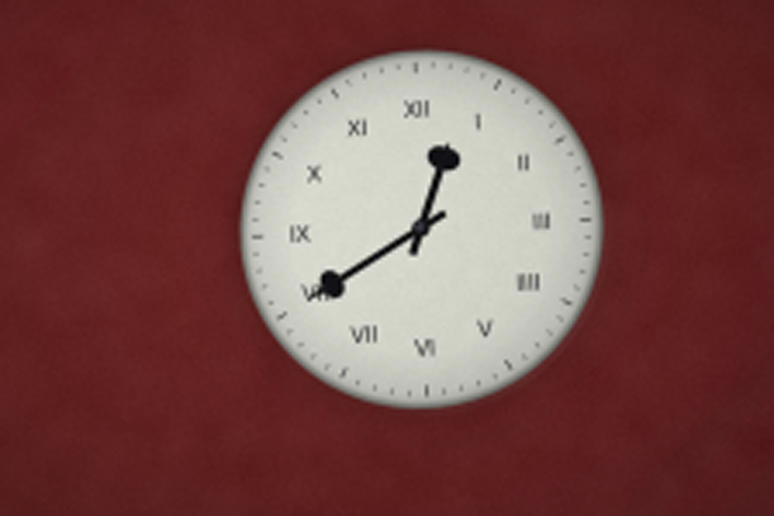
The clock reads h=12 m=40
